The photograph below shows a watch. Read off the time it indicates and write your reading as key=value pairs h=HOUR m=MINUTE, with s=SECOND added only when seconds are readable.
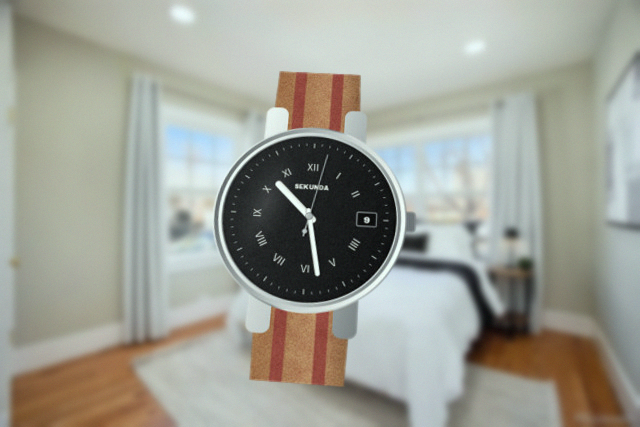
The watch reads h=10 m=28 s=2
